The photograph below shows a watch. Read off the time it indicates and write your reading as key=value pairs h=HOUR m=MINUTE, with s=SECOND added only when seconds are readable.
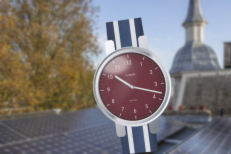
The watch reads h=10 m=18
